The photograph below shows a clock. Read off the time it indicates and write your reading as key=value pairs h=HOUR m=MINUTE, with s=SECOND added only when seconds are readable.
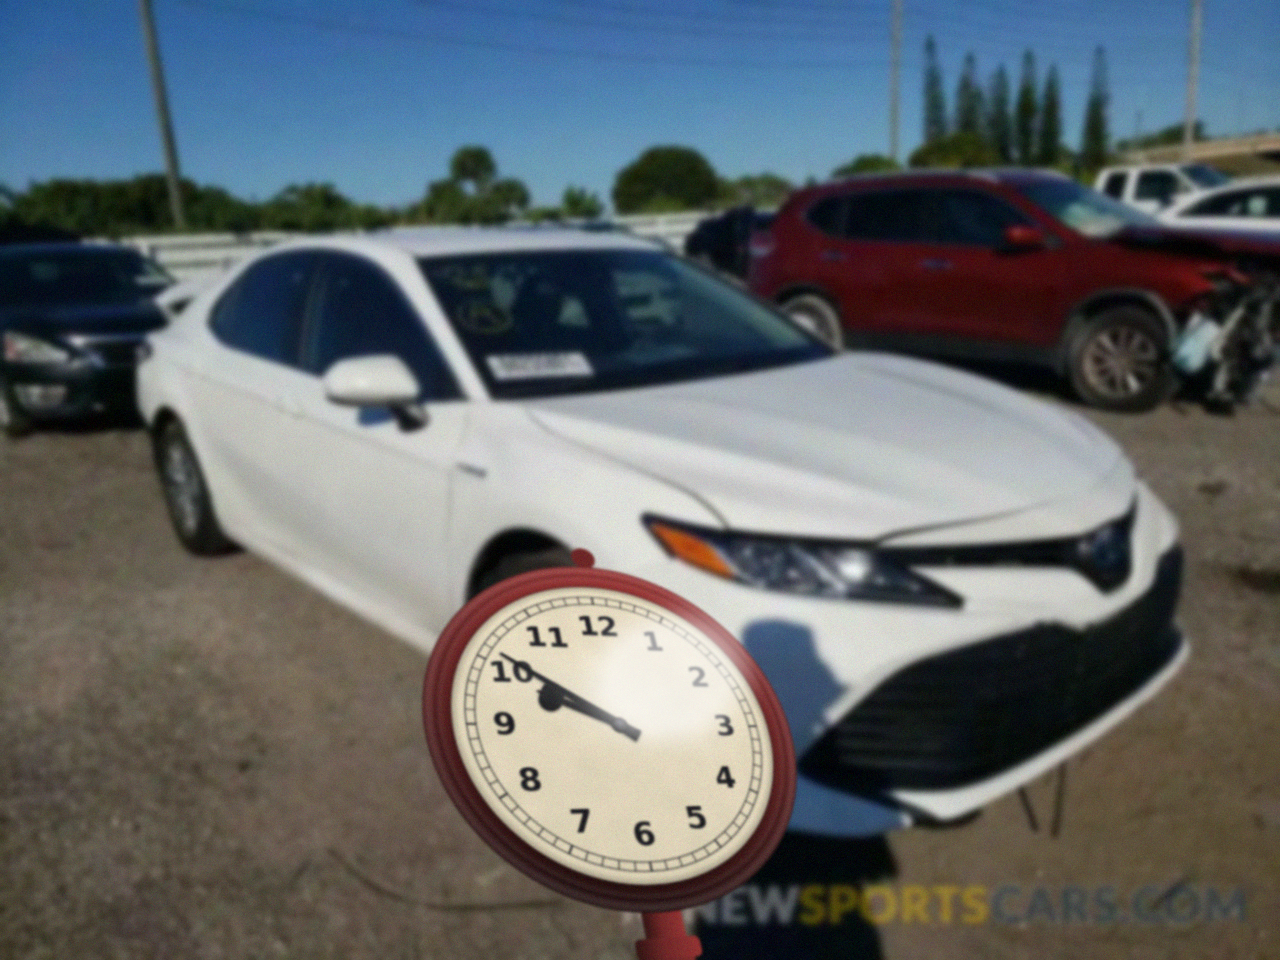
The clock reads h=9 m=51
